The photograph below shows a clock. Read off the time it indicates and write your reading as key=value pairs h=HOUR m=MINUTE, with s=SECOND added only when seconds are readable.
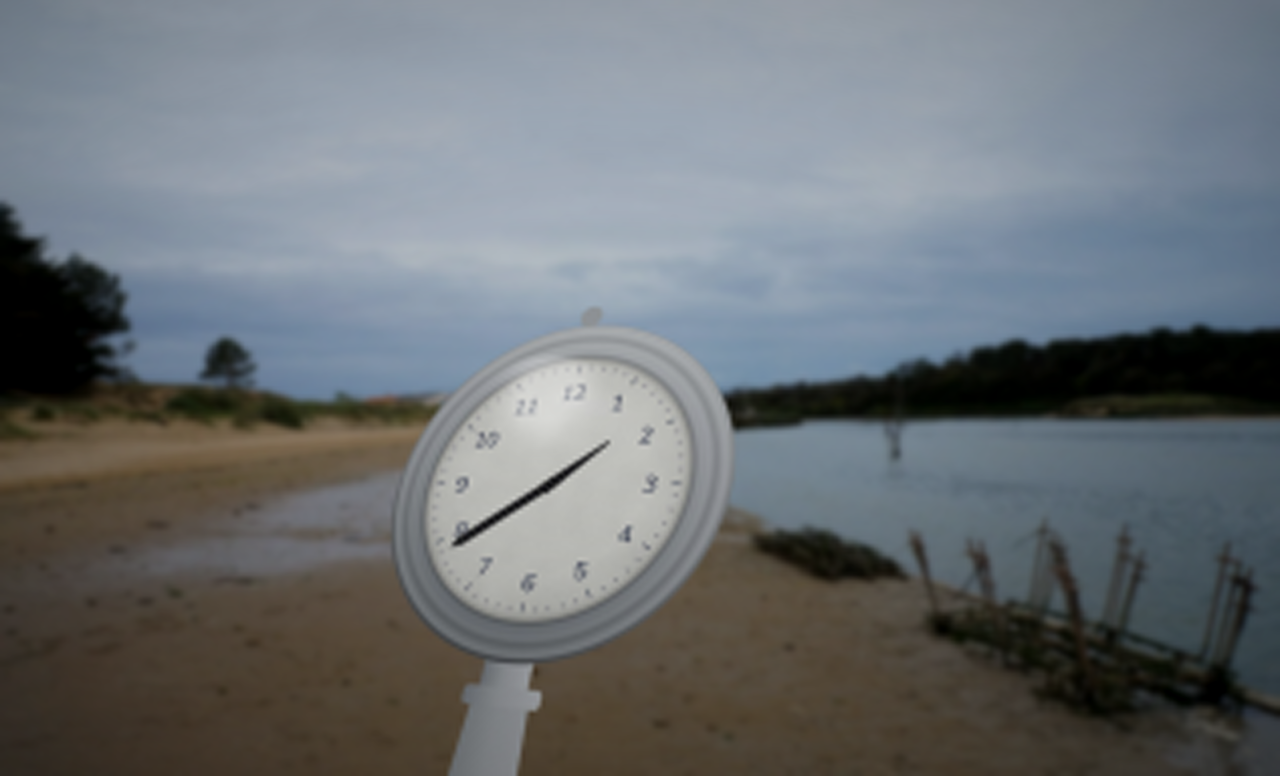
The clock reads h=1 m=39
